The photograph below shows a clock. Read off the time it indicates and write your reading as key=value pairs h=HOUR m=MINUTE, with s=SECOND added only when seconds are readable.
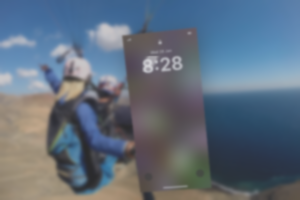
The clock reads h=8 m=28
